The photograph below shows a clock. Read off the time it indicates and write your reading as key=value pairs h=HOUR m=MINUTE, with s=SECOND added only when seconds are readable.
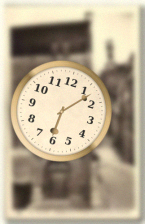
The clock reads h=6 m=7
